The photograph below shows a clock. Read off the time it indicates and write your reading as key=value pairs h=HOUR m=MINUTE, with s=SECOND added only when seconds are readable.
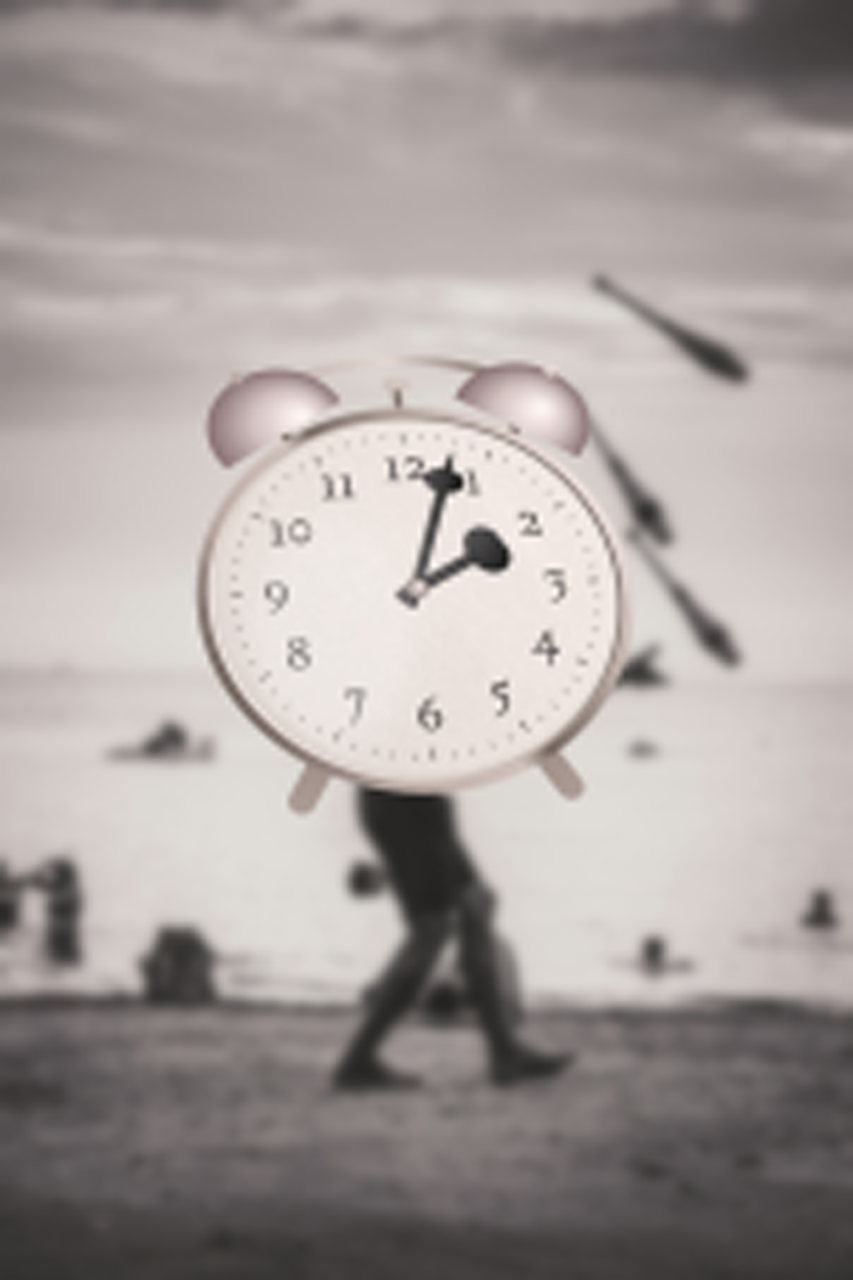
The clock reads h=2 m=3
